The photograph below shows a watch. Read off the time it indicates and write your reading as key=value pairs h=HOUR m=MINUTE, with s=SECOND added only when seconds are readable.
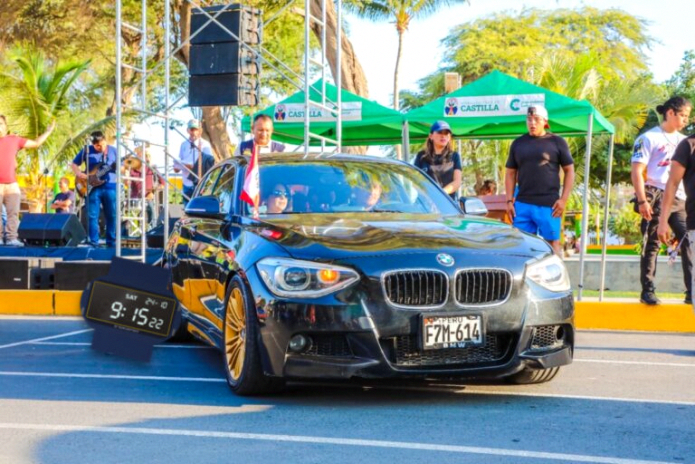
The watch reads h=9 m=15 s=22
